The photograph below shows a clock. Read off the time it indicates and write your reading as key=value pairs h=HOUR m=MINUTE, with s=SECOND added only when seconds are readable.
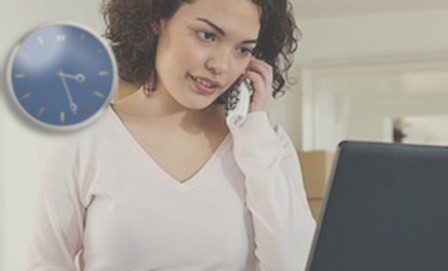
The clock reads h=3 m=27
